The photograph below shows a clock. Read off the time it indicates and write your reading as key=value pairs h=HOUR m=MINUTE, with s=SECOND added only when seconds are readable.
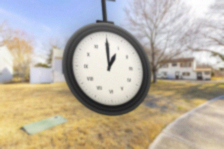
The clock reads h=1 m=0
